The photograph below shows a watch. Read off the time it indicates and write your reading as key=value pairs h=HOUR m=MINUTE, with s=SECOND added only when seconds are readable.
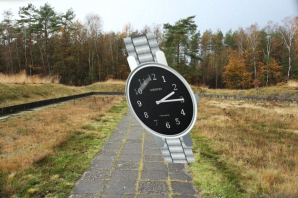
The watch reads h=2 m=15
